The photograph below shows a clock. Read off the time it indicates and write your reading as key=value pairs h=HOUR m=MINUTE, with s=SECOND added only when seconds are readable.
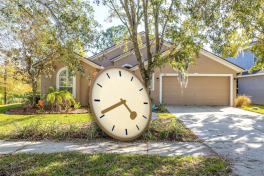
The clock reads h=4 m=41
